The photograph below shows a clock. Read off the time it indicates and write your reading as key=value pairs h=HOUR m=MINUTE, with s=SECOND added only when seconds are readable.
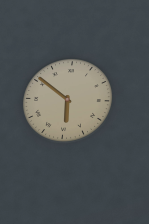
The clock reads h=5 m=51
